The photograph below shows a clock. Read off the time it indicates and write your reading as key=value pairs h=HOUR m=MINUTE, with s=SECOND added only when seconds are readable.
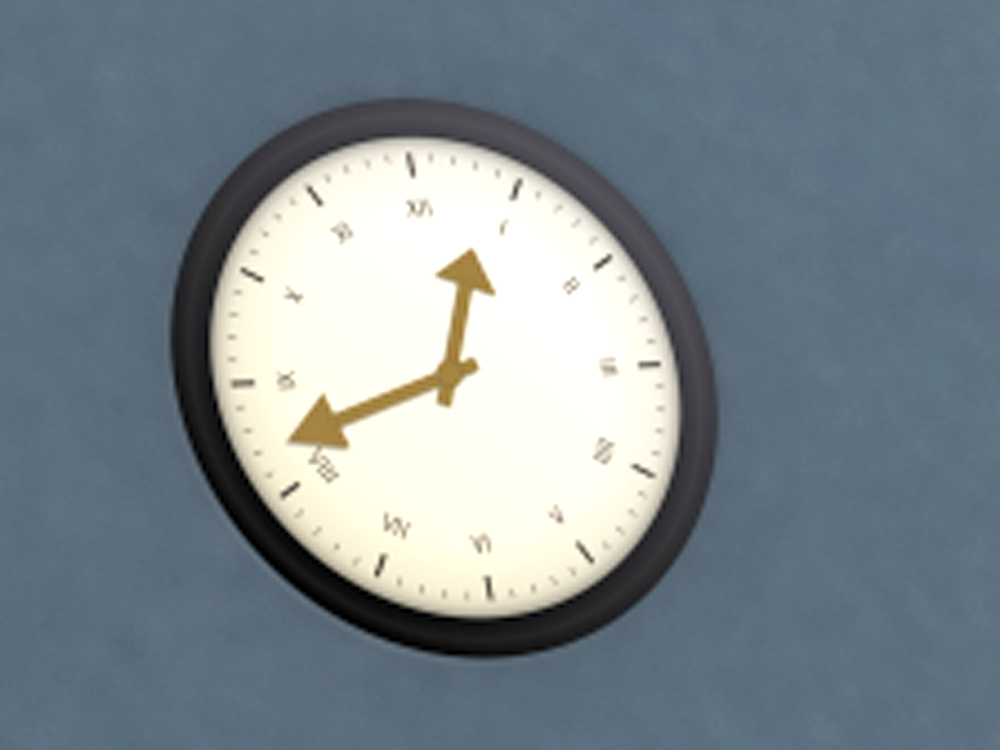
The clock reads h=12 m=42
